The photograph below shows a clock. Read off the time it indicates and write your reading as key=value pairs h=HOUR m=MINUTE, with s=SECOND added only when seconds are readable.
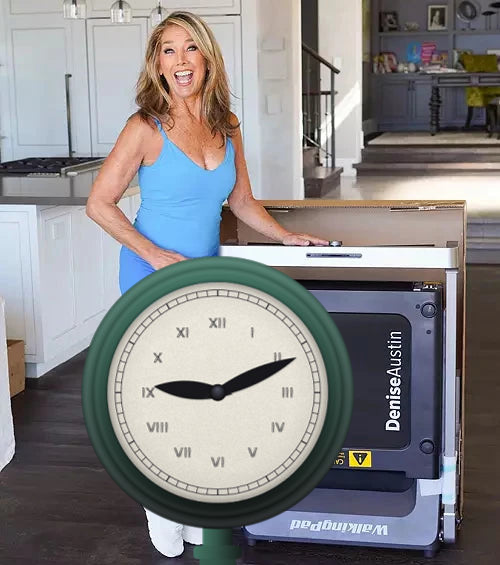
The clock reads h=9 m=11
